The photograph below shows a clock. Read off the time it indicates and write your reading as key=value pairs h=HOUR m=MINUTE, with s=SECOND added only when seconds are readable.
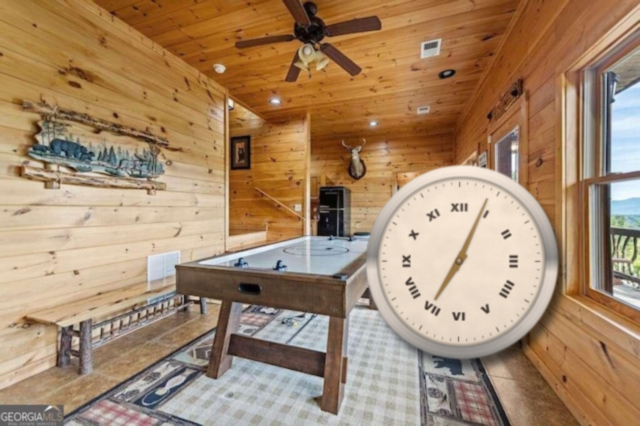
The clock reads h=7 m=4
